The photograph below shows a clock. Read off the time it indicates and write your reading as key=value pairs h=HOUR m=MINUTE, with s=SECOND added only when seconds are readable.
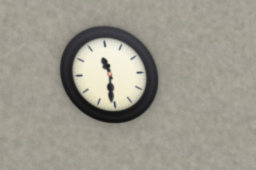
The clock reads h=11 m=31
